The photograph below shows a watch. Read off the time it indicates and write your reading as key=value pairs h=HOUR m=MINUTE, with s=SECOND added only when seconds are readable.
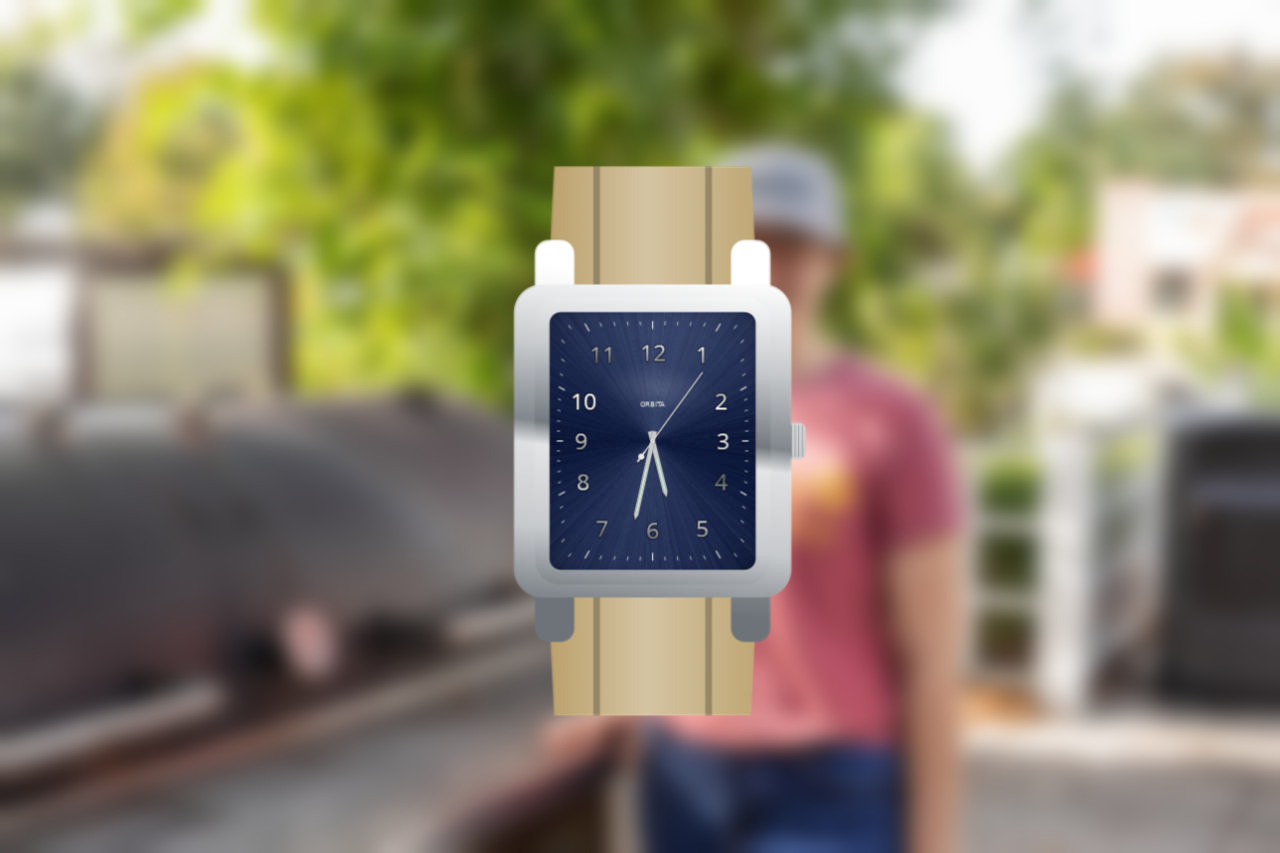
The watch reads h=5 m=32 s=6
